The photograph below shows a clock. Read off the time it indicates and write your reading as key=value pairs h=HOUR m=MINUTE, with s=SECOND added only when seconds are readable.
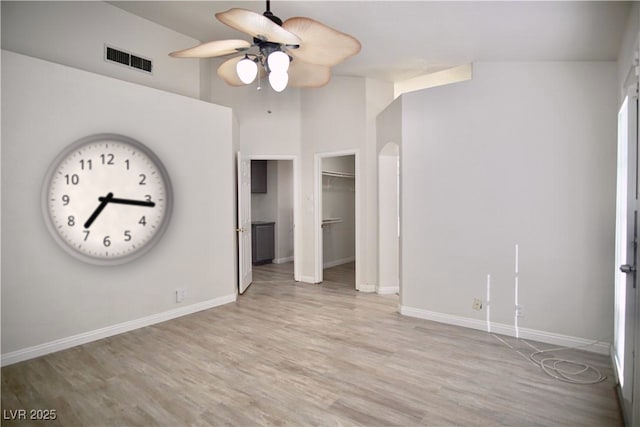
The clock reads h=7 m=16
